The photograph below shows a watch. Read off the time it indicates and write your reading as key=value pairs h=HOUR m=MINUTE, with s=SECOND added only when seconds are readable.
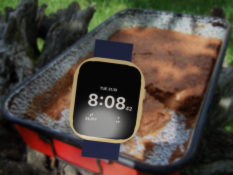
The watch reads h=8 m=8
